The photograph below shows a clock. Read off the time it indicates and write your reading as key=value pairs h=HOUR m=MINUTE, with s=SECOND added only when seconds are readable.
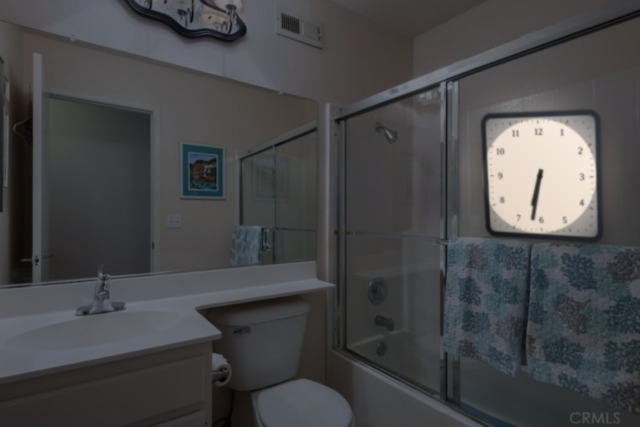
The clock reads h=6 m=32
